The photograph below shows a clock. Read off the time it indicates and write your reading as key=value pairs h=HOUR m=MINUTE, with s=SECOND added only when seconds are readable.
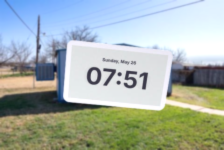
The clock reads h=7 m=51
